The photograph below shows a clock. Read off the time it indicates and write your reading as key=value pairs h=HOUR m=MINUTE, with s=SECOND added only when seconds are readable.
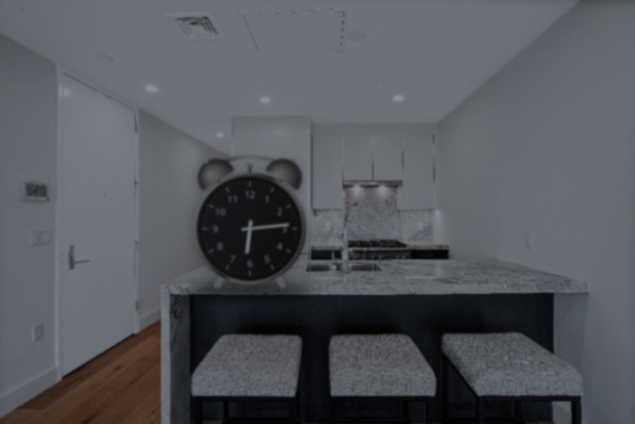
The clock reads h=6 m=14
